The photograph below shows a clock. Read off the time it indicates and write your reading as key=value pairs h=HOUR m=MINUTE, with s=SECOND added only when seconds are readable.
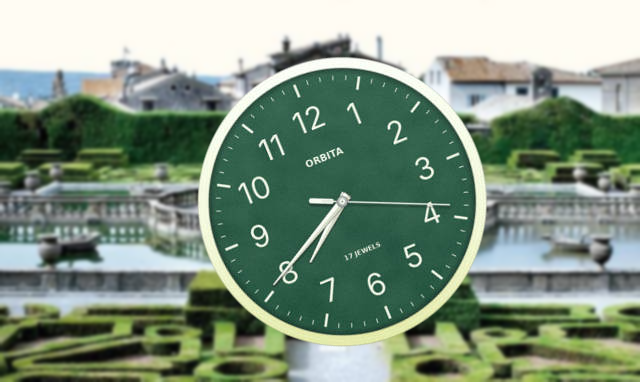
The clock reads h=7 m=40 s=19
